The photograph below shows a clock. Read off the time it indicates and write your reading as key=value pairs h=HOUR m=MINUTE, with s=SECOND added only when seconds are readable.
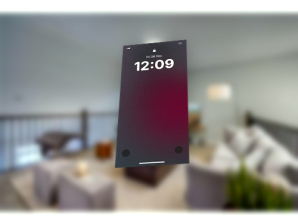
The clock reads h=12 m=9
